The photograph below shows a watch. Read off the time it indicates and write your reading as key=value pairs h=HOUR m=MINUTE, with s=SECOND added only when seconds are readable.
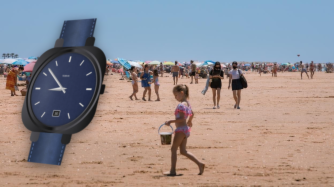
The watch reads h=8 m=52
